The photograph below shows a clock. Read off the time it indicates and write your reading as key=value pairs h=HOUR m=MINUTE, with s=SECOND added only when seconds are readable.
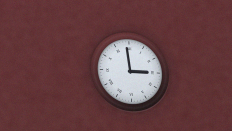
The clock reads h=2 m=59
